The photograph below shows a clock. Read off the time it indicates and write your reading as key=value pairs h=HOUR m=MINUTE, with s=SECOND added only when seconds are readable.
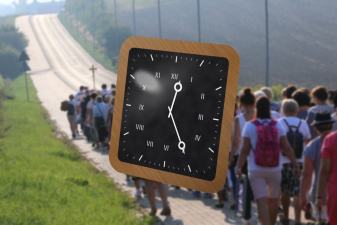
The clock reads h=12 m=25
